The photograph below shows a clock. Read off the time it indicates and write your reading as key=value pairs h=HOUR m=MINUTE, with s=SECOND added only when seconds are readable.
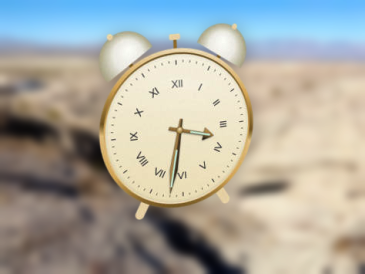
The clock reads h=3 m=32
